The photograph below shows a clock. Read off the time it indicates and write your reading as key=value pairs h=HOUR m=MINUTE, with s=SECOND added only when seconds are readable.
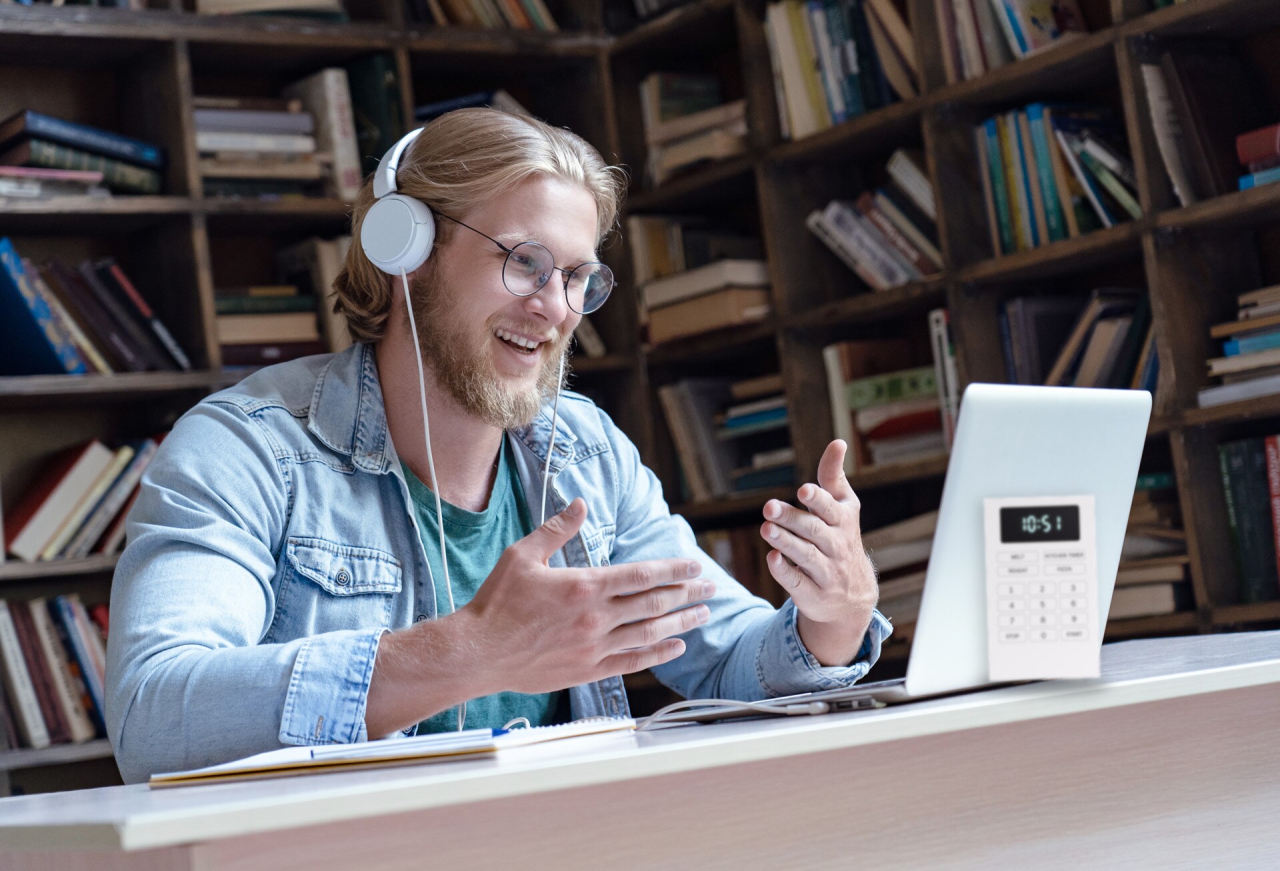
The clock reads h=10 m=51
